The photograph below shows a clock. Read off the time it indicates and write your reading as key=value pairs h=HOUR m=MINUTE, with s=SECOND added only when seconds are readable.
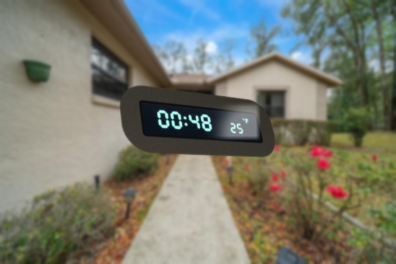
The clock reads h=0 m=48
